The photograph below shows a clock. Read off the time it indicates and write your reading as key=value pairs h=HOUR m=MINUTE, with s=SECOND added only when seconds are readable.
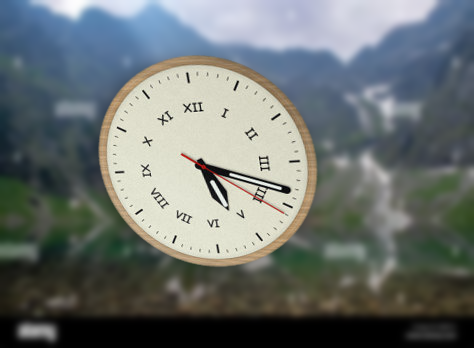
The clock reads h=5 m=18 s=21
